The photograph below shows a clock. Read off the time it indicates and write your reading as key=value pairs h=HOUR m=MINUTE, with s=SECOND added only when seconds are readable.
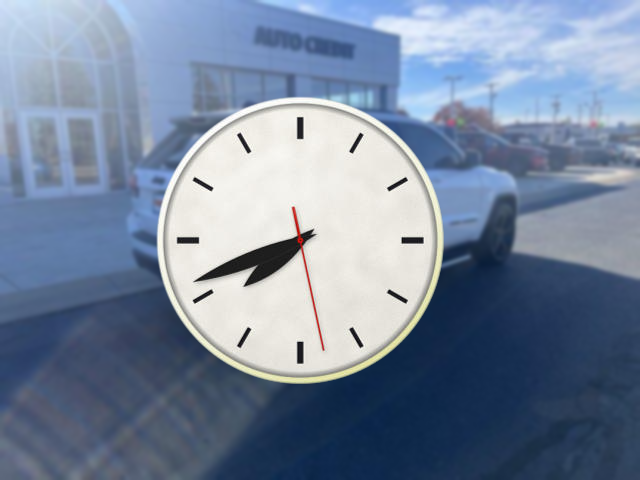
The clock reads h=7 m=41 s=28
